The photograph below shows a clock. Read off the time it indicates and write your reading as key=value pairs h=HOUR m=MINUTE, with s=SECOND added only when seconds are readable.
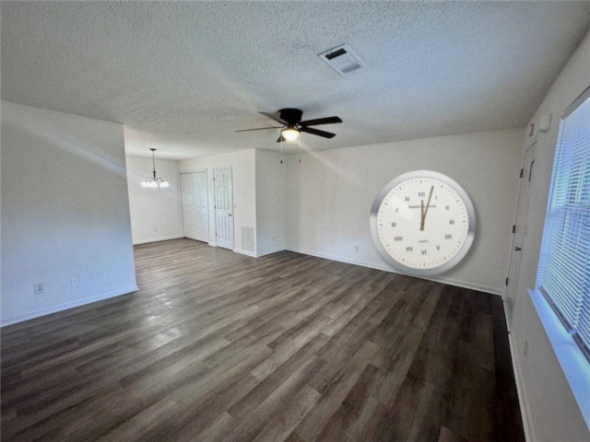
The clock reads h=12 m=3
